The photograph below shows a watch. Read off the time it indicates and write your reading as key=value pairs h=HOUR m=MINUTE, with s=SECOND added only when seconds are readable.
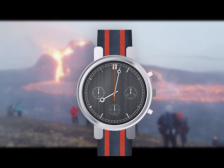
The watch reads h=8 m=2
